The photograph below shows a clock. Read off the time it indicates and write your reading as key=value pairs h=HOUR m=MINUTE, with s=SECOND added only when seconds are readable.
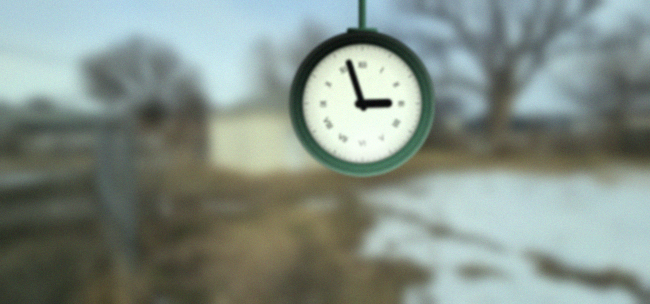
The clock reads h=2 m=57
